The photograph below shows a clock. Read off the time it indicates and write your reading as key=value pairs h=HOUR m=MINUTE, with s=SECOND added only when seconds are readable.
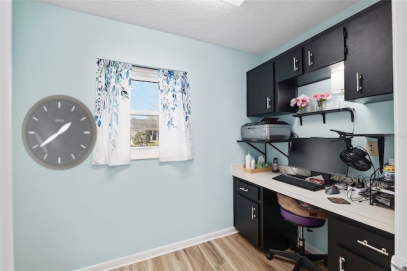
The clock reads h=1 m=39
